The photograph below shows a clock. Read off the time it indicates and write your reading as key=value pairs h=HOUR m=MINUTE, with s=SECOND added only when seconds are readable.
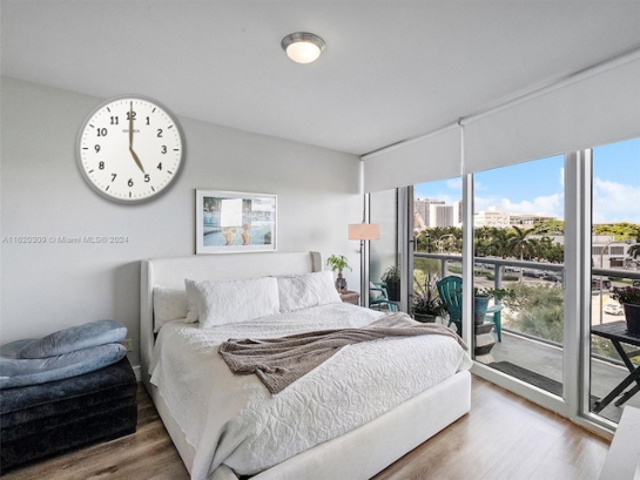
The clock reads h=5 m=0
